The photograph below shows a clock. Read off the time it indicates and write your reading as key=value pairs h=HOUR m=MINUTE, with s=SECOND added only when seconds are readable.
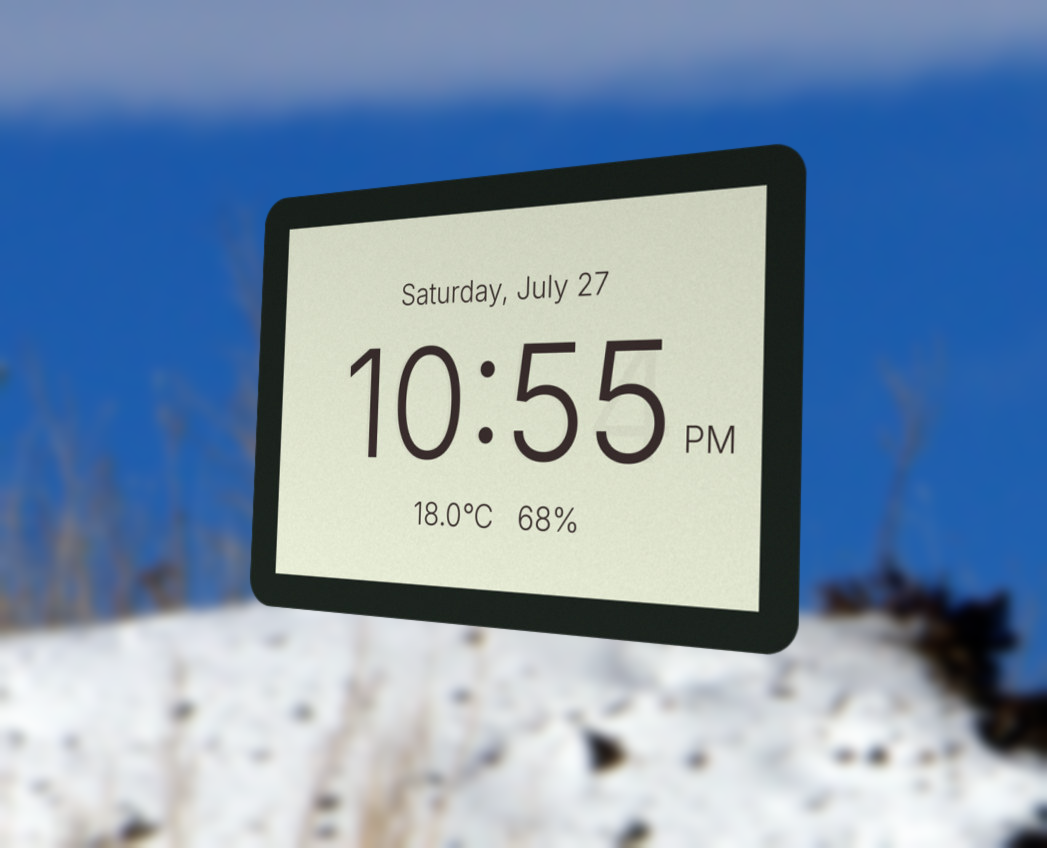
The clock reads h=10 m=55
